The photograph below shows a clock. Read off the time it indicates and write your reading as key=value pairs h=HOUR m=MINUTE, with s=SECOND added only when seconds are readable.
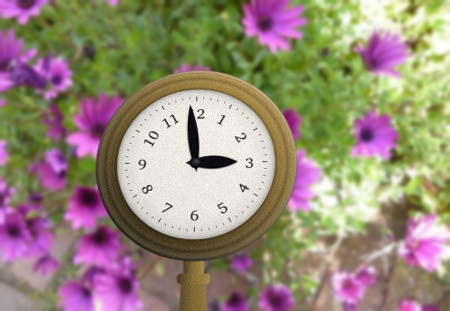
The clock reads h=2 m=59
